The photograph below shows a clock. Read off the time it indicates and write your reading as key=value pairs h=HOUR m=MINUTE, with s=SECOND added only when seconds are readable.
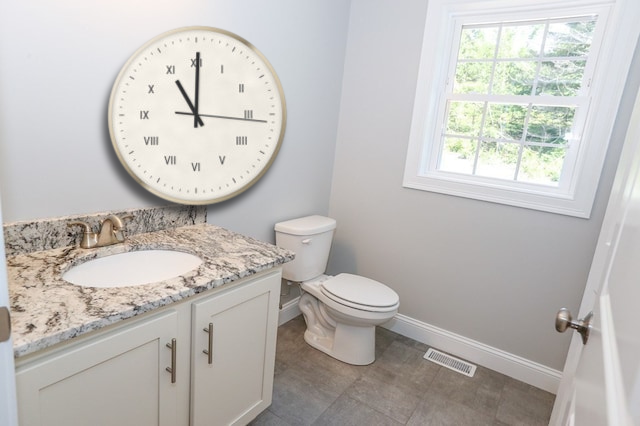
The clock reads h=11 m=0 s=16
